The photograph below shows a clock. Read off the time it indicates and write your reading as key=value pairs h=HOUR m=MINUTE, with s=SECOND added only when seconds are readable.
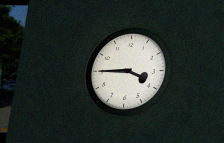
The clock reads h=3 m=45
